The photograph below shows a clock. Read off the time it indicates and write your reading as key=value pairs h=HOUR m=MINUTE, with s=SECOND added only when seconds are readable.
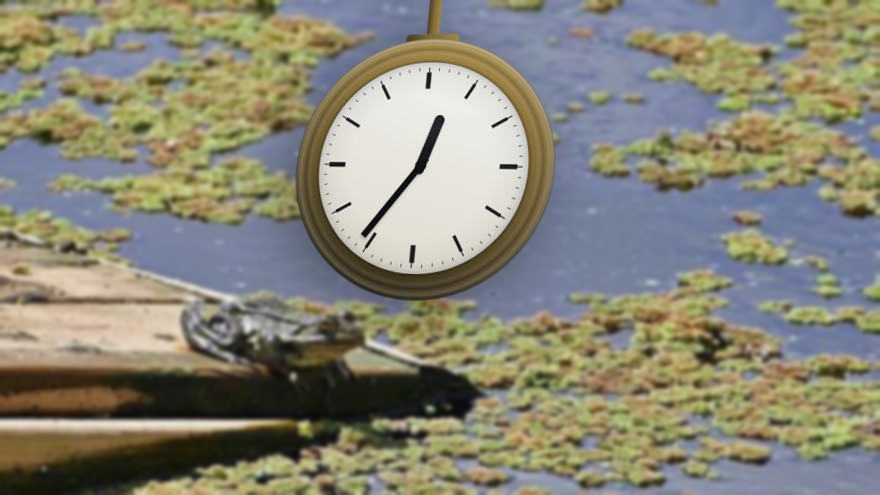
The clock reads h=12 m=36
